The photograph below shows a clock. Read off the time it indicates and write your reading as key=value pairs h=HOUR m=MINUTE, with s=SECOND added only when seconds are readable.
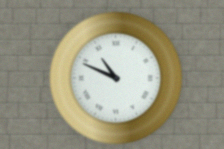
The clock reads h=10 m=49
